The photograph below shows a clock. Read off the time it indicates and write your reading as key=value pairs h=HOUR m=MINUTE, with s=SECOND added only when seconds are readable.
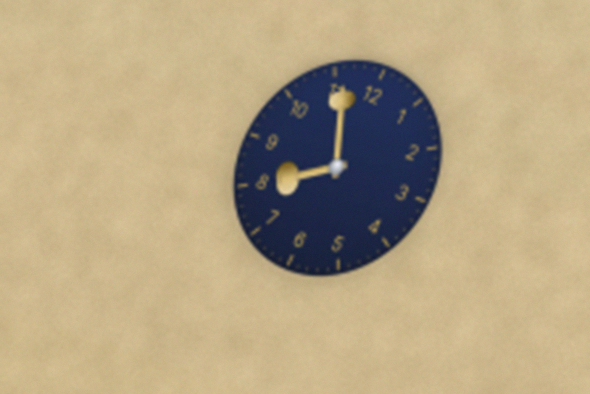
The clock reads h=7 m=56
